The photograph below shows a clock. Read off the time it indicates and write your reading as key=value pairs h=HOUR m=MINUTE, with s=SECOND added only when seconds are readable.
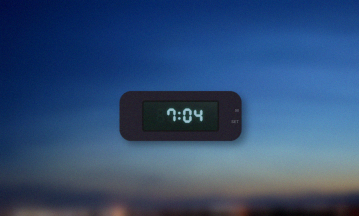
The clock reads h=7 m=4
